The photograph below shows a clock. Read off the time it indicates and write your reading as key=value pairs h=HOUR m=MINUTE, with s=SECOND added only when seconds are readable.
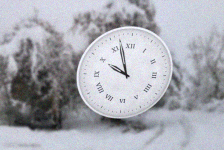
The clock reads h=9 m=57
